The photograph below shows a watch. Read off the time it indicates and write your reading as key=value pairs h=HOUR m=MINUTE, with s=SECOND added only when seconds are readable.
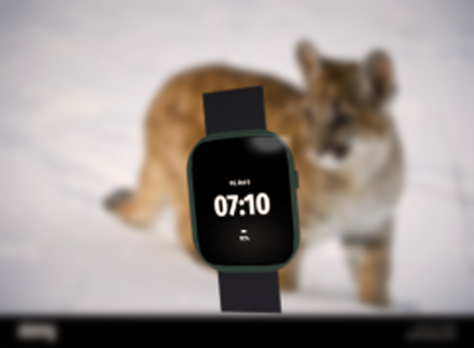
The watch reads h=7 m=10
